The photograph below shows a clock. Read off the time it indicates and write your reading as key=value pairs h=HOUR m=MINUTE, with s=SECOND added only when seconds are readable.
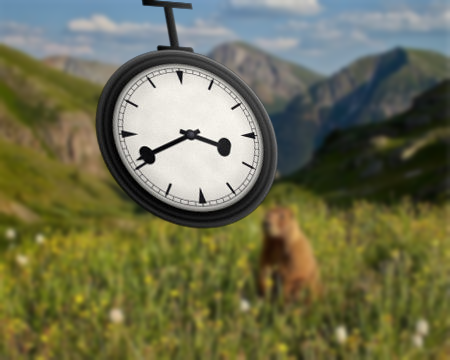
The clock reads h=3 m=41
